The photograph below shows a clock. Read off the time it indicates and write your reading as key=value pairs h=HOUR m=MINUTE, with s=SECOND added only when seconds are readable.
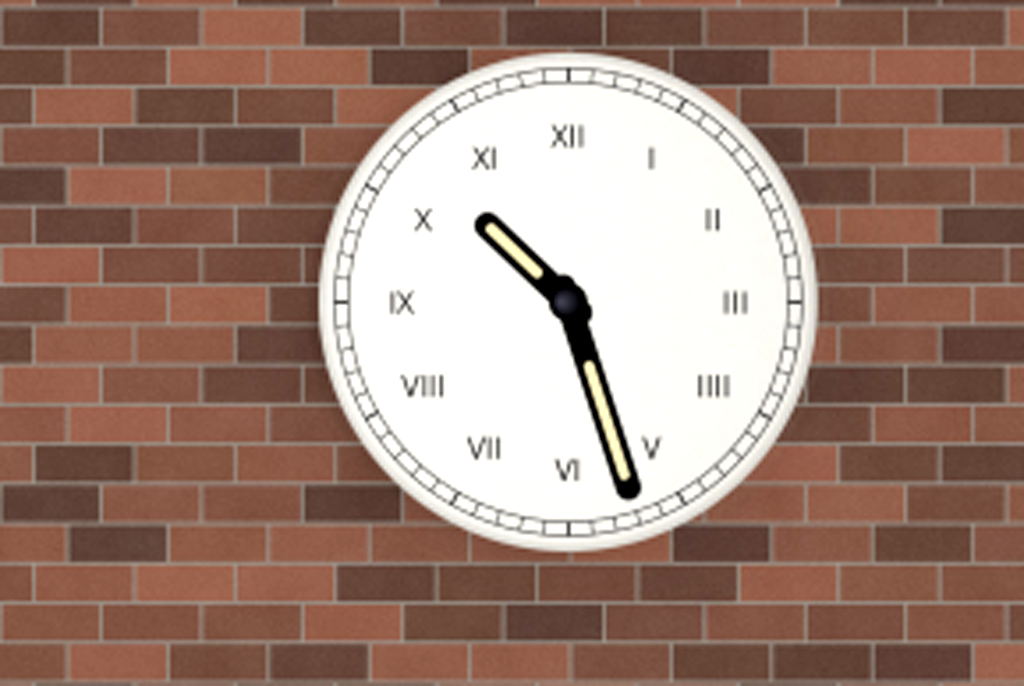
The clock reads h=10 m=27
